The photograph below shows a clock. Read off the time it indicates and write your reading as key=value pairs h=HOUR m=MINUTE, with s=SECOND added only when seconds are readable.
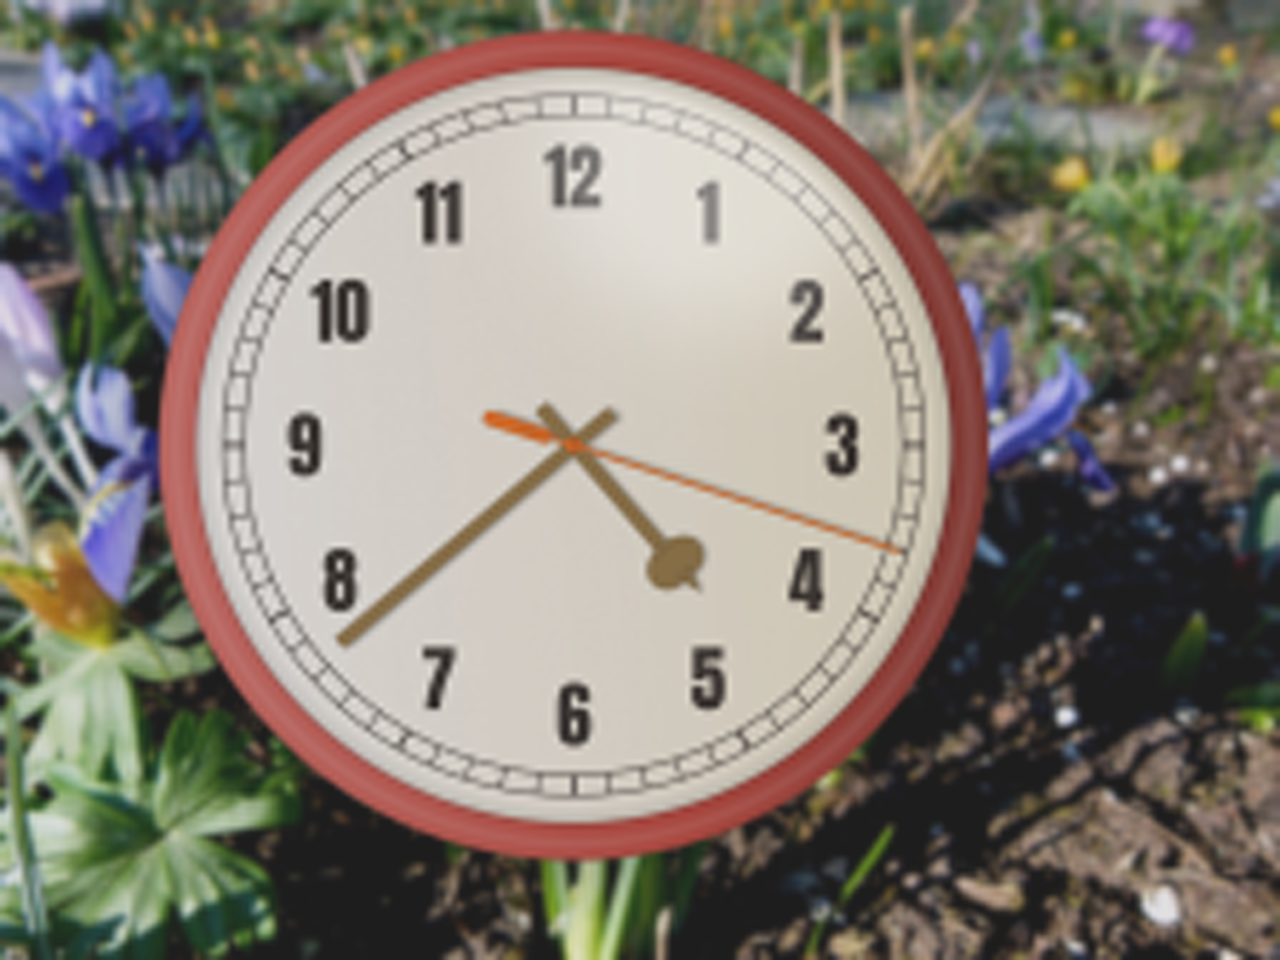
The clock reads h=4 m=38 s=18
